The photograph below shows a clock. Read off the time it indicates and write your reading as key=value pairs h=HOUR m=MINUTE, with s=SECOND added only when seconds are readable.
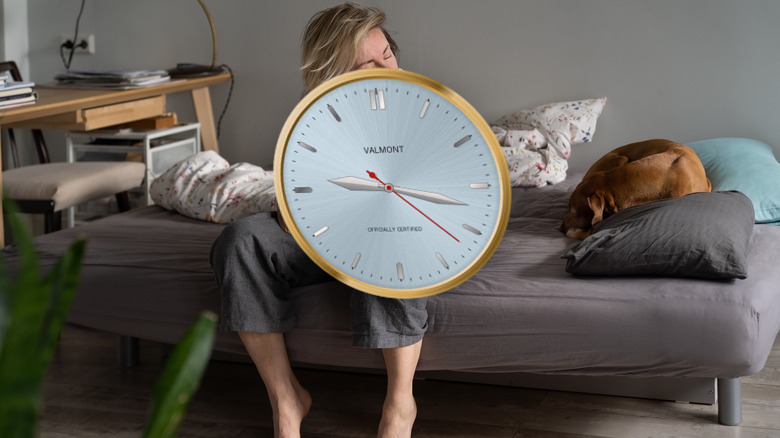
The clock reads h=9 m=17 s=22
